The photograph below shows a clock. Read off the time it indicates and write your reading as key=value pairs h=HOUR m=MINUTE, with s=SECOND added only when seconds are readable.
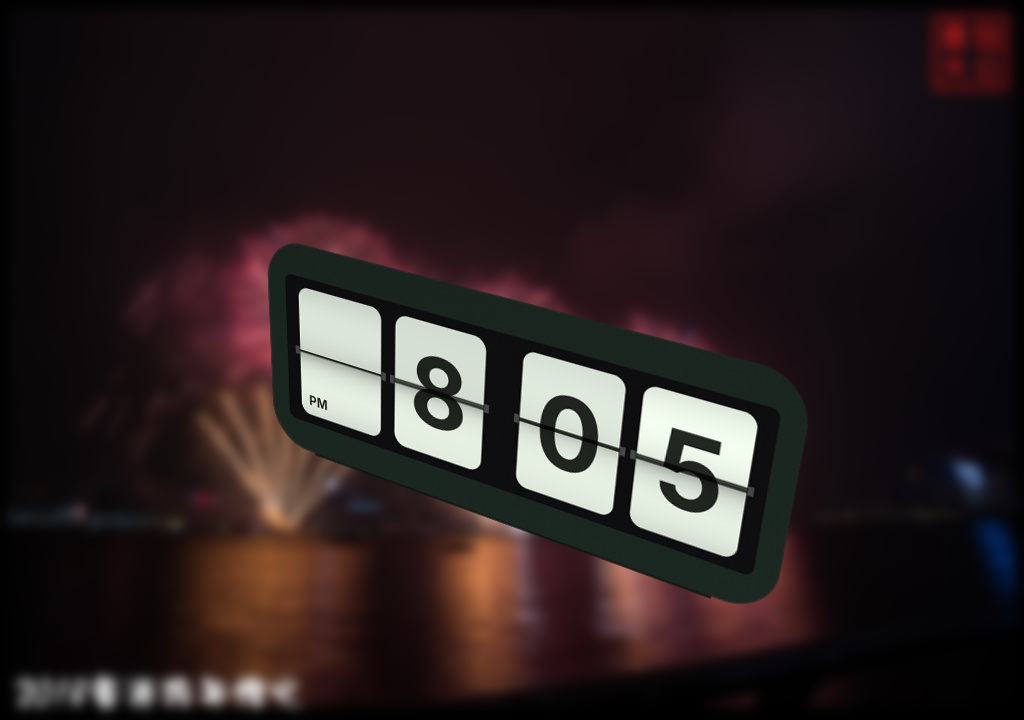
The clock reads h=8 m=5
